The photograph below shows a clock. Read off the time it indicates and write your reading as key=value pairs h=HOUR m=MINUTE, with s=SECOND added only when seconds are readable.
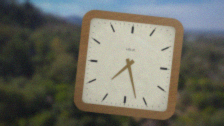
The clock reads h=7 m=27
